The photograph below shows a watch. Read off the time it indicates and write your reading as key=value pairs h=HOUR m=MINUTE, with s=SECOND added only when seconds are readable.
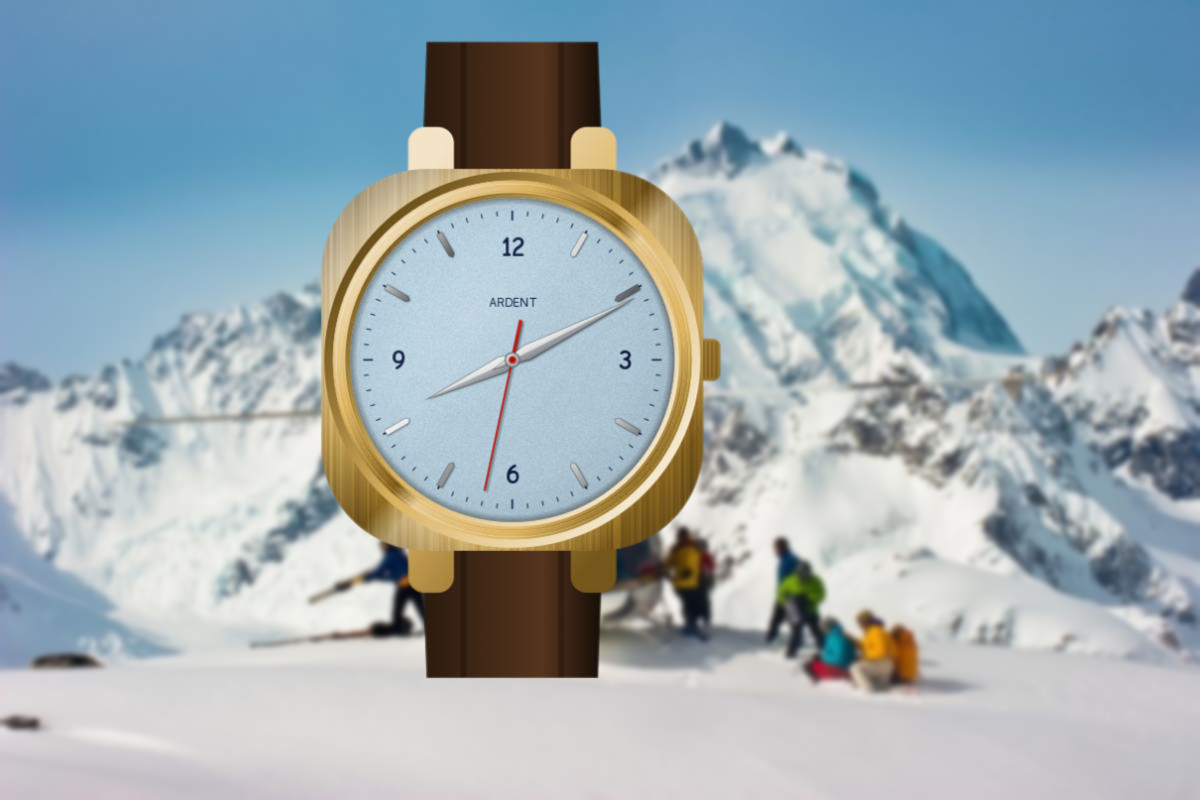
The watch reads h=8 m=10 s=32
